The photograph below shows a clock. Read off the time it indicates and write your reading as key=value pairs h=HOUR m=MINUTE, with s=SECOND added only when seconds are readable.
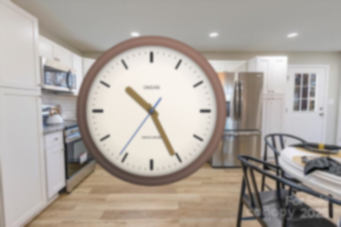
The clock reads h=10 m=25 s=36
